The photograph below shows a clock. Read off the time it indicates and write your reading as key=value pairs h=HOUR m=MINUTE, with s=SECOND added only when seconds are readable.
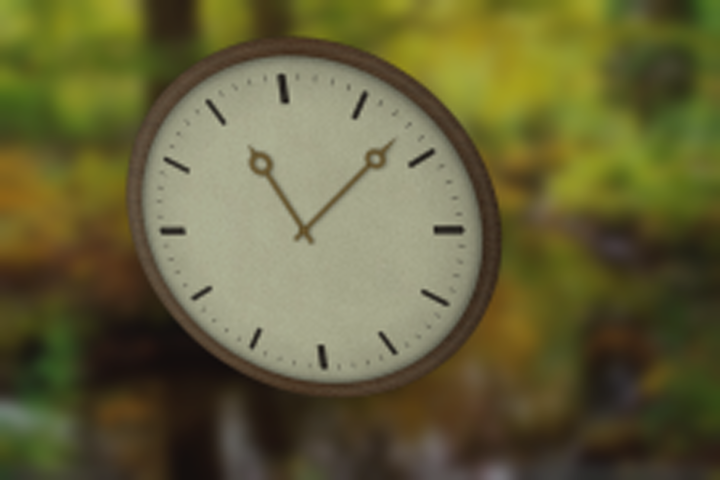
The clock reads h=11 m=8
